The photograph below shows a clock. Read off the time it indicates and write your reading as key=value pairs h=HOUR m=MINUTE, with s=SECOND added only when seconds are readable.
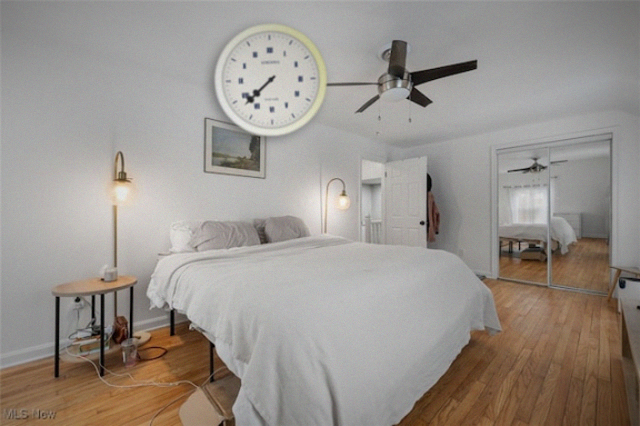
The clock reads h=7 m=38
